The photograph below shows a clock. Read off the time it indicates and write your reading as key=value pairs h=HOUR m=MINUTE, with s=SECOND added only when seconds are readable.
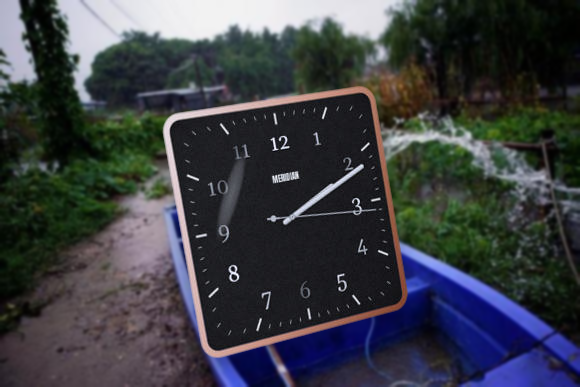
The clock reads h=2 m=11 s=16
